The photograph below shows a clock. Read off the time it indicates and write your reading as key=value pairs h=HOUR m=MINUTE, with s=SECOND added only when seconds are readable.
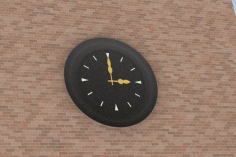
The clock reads h=3 m=0
